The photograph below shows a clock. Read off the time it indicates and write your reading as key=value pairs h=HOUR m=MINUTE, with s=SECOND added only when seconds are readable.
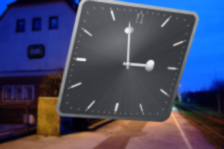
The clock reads h=2 m=58
